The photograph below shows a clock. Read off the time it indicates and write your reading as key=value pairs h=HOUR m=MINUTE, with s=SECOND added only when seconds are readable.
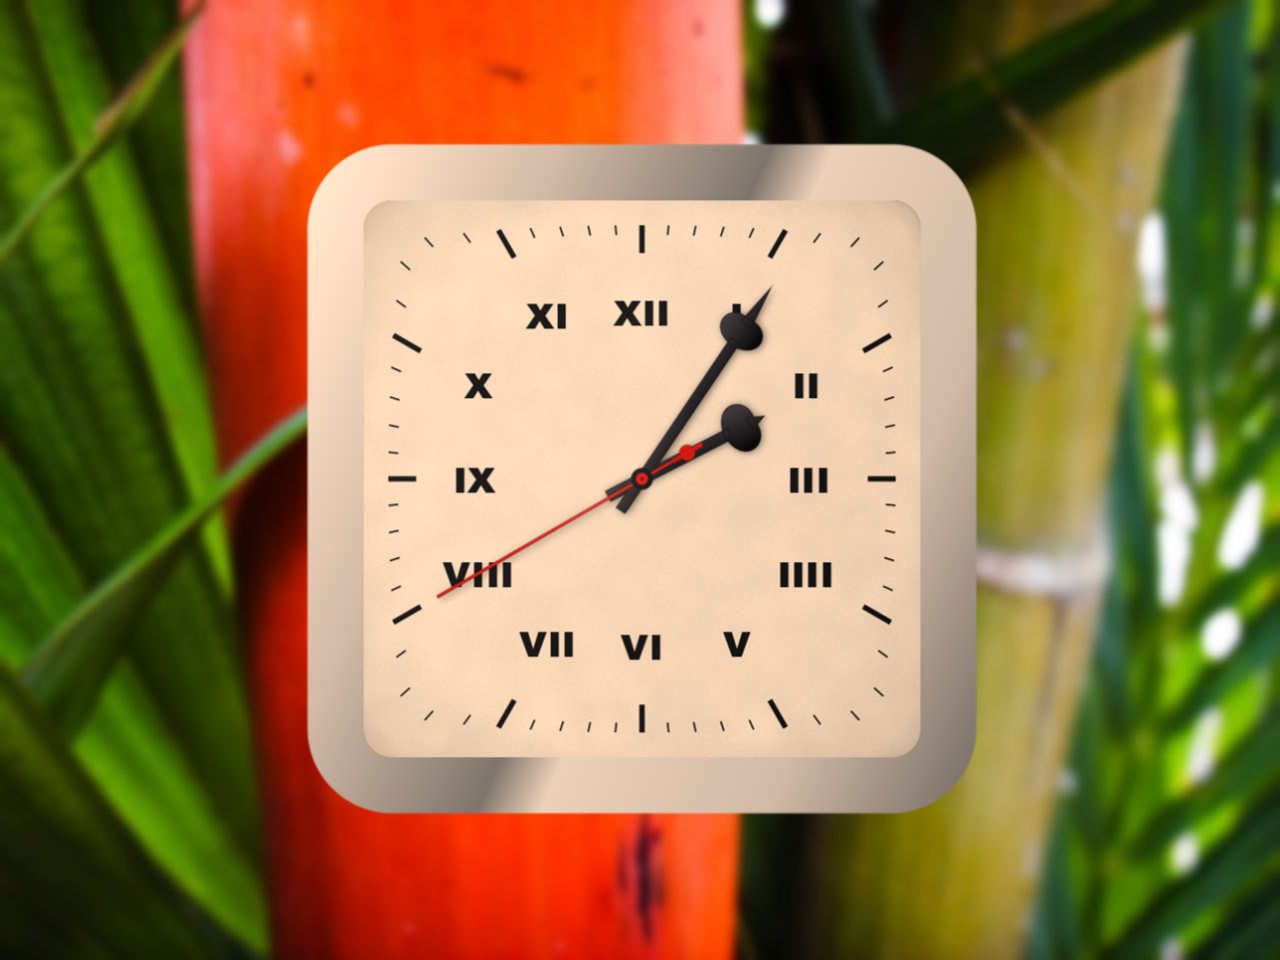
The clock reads h=2 m=5 s=40
